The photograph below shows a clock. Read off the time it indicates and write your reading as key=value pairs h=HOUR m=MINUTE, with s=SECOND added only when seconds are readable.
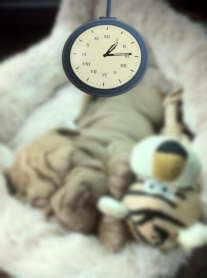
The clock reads h=1 m=14
